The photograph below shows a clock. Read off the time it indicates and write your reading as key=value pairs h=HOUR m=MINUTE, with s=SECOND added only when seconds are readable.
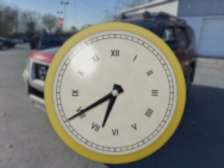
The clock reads h=6 m=40
